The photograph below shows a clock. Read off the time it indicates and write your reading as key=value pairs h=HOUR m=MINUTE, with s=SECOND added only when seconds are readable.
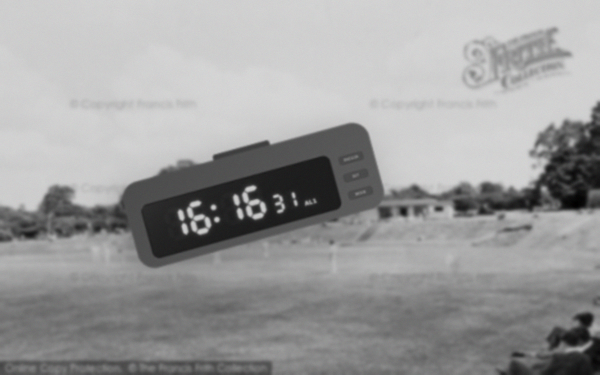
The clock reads h=16 m=16 s=31
